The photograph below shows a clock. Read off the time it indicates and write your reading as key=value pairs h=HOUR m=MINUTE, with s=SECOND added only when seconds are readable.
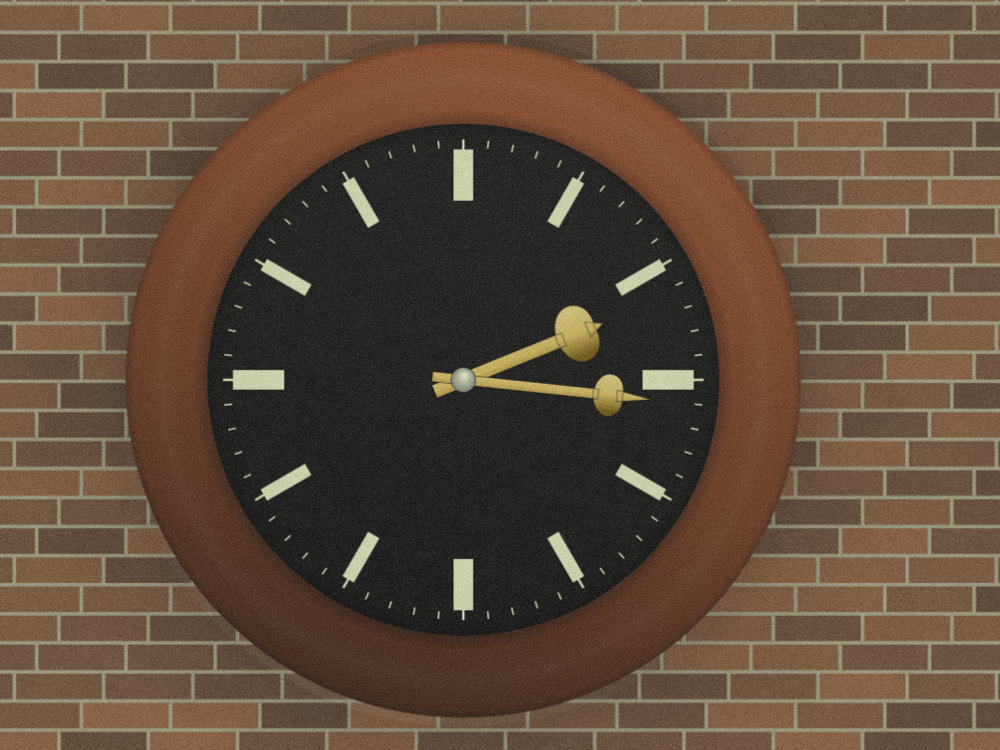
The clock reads h=2 m=16
